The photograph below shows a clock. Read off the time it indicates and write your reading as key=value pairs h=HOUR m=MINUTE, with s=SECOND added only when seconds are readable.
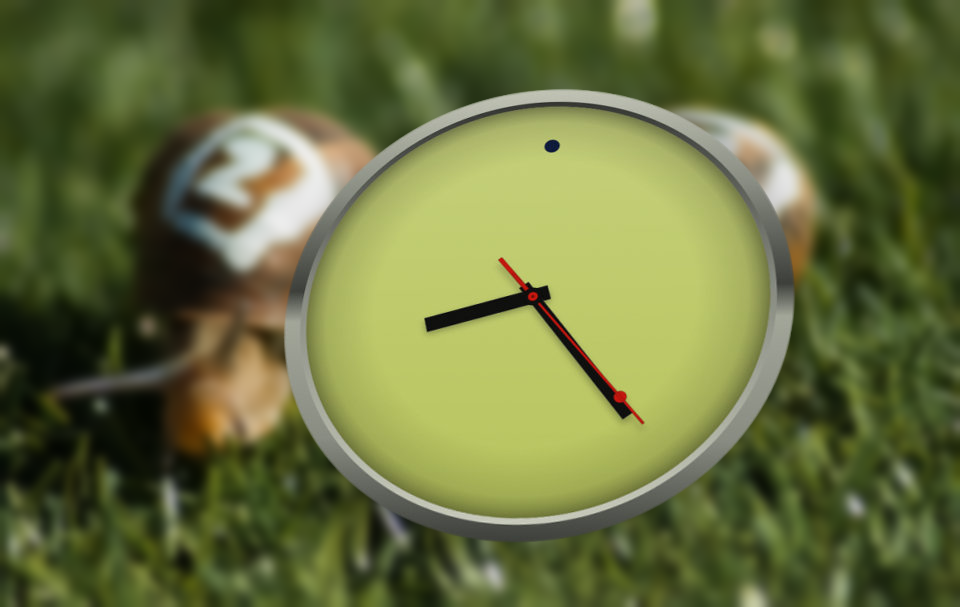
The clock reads h=8 m=23 s=23
